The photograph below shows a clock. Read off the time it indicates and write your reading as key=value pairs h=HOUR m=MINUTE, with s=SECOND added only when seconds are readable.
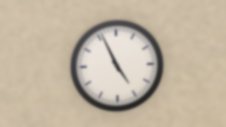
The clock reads h=4 m=56
